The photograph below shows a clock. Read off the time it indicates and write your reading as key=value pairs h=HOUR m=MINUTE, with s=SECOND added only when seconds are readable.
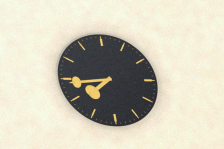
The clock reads h=7 m=44
